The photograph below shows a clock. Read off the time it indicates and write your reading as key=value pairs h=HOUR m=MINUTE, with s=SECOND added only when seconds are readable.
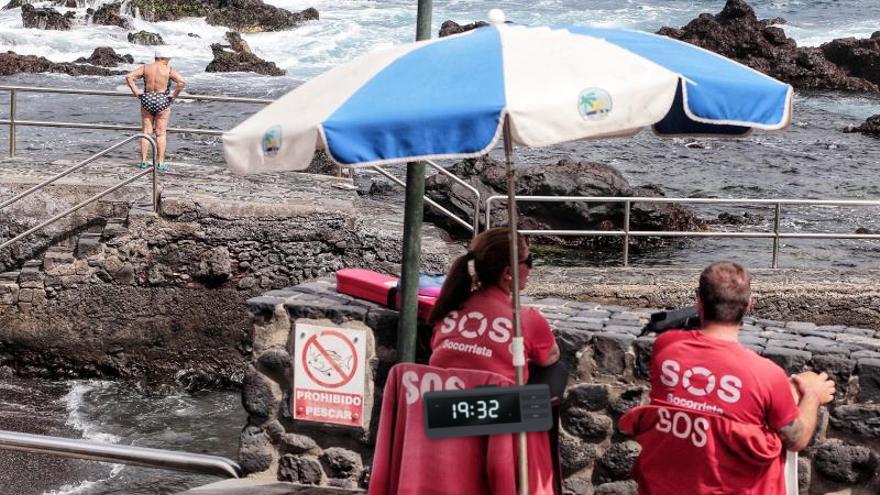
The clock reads h=19 m=32
